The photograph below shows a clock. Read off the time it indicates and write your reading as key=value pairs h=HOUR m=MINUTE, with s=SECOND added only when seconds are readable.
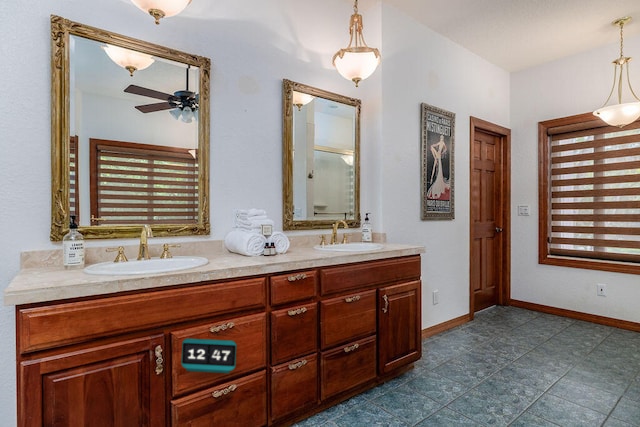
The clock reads h=12 m=47
